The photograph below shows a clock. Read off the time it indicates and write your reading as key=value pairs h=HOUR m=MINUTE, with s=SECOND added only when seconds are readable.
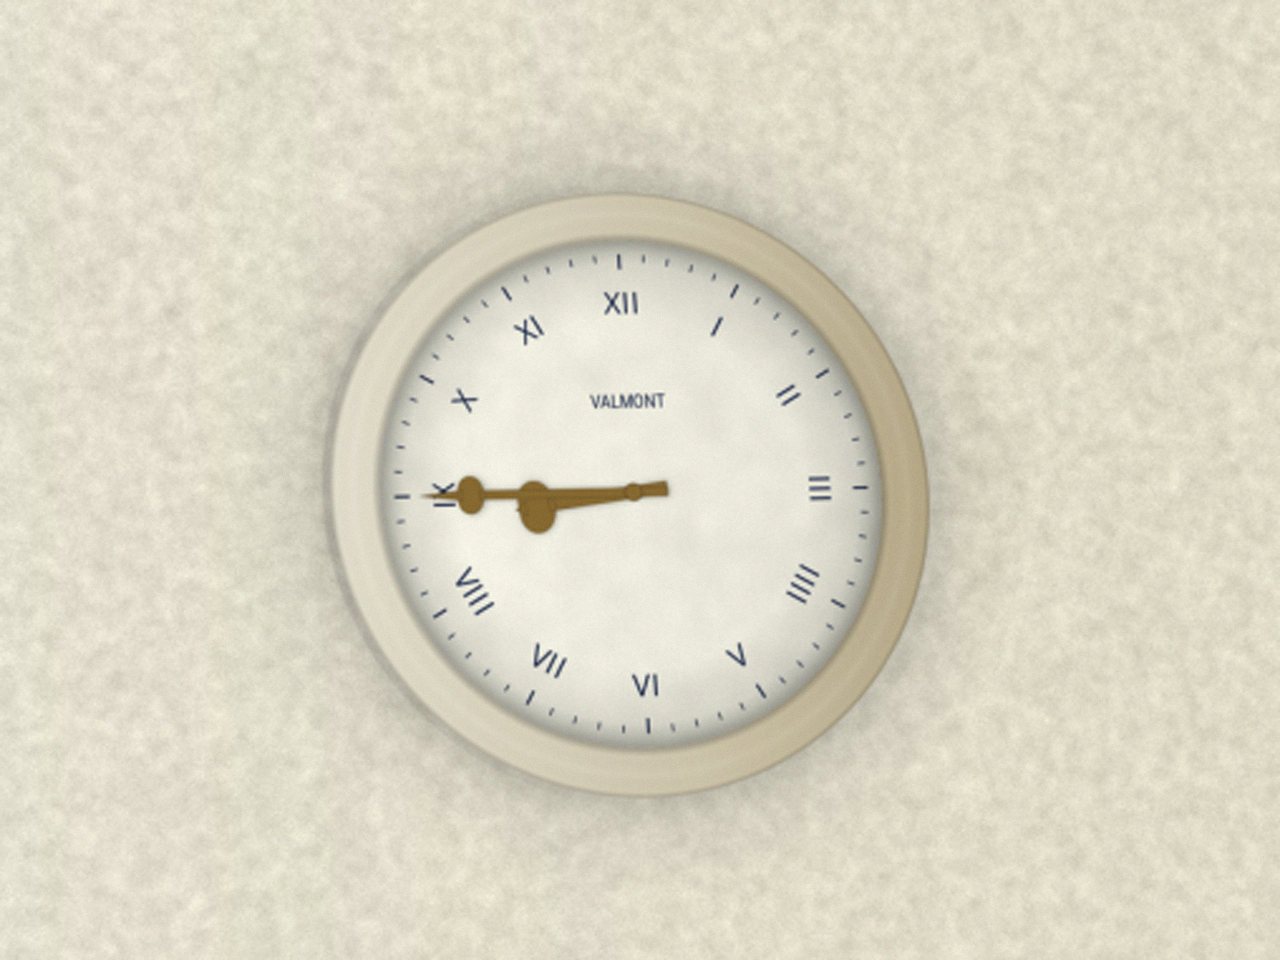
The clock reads h=8 m=45
